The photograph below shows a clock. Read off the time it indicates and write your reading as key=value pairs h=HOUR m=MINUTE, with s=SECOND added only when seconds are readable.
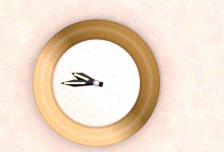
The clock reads h=9 m=45
